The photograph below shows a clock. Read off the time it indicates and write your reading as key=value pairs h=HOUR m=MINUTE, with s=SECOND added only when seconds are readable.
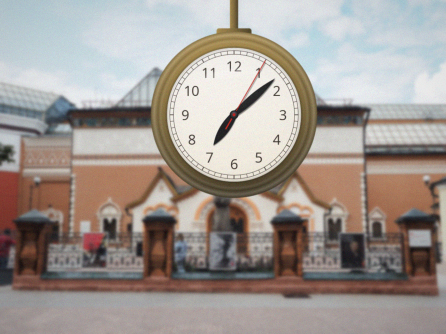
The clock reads h=7 m=8 s=5
